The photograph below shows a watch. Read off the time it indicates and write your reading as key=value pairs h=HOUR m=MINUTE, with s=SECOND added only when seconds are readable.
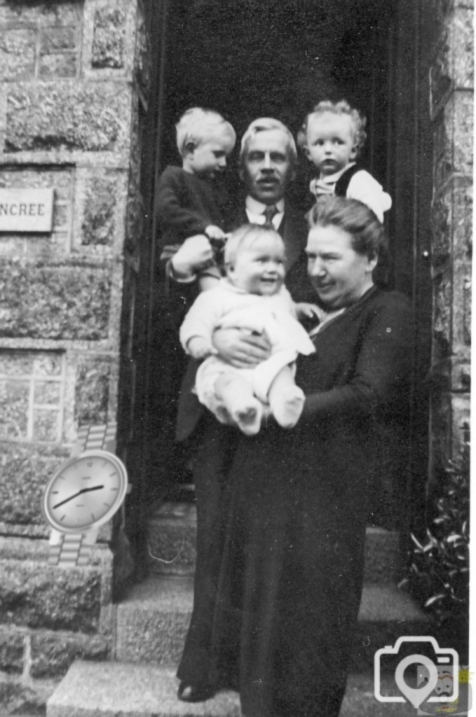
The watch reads h=2 m=40
